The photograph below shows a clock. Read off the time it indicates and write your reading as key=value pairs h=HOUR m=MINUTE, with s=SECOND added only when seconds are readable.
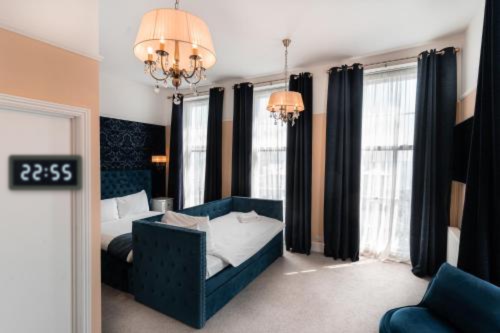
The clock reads h=22 m=55
